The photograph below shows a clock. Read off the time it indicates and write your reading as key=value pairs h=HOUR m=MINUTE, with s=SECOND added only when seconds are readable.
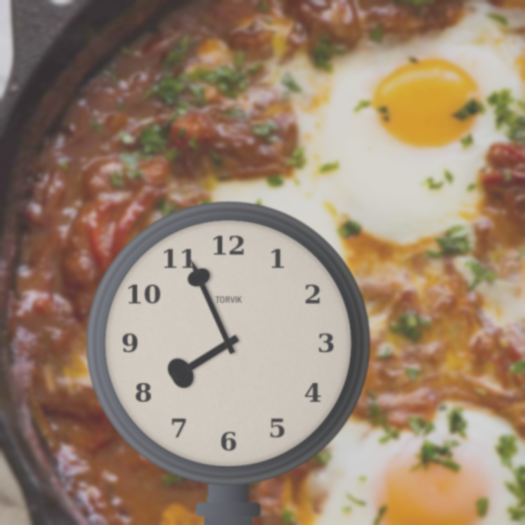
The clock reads h=7 m=56
